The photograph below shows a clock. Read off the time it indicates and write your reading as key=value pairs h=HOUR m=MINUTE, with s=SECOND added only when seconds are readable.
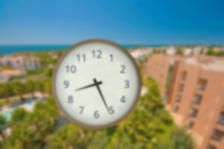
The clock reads h=8 m=26
